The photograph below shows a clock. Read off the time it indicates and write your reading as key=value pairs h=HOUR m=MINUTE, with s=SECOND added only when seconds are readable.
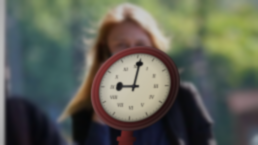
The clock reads h=9 m=1
